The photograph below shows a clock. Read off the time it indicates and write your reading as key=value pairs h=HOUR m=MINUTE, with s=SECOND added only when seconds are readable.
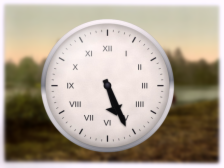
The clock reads h=5 m=26
